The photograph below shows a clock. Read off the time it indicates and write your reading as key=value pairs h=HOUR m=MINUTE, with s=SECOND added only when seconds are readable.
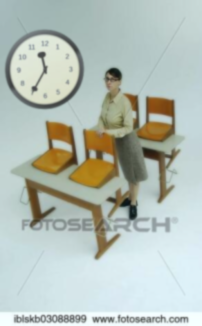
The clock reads h=11 m=35
